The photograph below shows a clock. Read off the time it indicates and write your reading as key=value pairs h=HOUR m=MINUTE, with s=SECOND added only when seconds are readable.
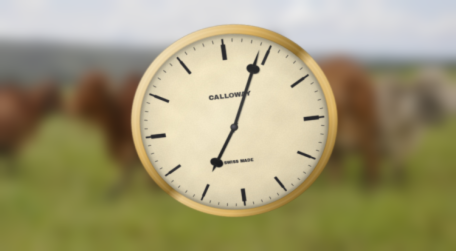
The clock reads h=7 m=4
